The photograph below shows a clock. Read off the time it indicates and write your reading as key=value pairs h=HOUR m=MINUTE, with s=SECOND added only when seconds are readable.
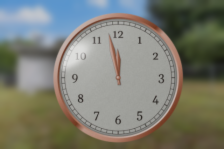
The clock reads h=11 m=58
